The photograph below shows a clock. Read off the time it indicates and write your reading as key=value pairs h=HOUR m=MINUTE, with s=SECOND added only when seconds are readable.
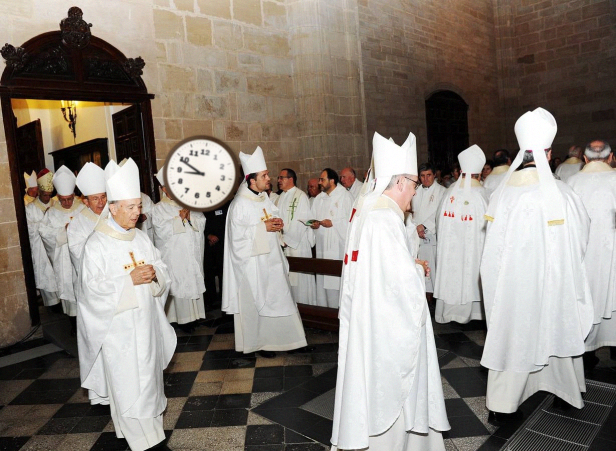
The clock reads h=8 m=49
